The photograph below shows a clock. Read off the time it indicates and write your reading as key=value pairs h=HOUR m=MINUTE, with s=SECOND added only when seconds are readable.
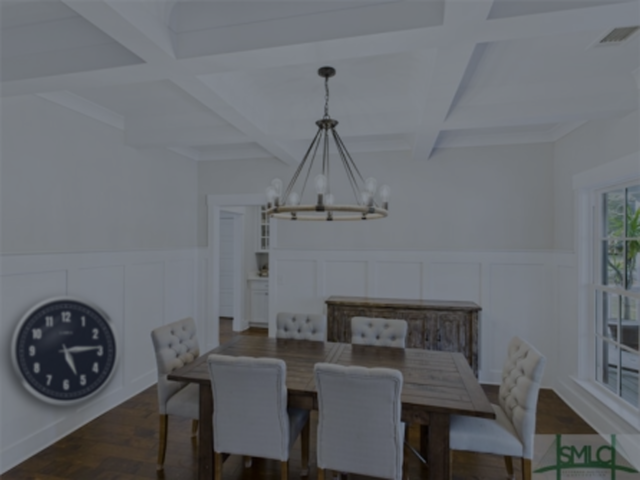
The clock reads h=5 m=14
